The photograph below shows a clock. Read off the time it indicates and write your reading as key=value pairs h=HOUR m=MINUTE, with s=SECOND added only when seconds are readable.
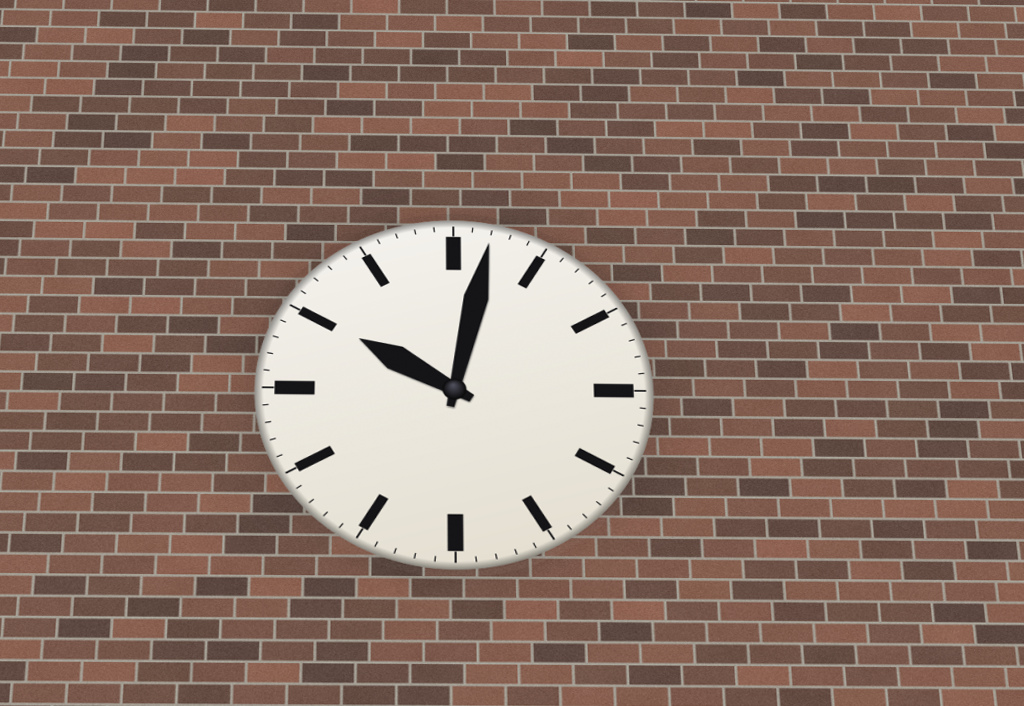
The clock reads h=10 m=2
